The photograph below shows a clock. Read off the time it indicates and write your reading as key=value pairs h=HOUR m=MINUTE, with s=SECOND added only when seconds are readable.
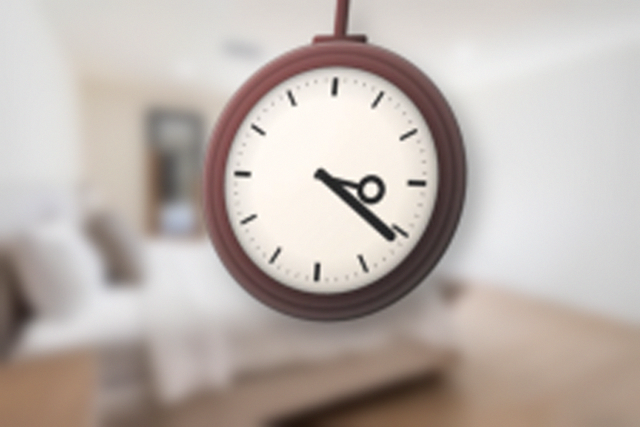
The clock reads h=3 m=21
